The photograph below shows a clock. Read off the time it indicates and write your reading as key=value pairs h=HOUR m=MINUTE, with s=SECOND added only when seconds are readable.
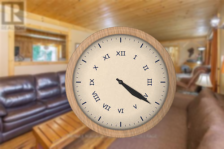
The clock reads h=4 m=21
